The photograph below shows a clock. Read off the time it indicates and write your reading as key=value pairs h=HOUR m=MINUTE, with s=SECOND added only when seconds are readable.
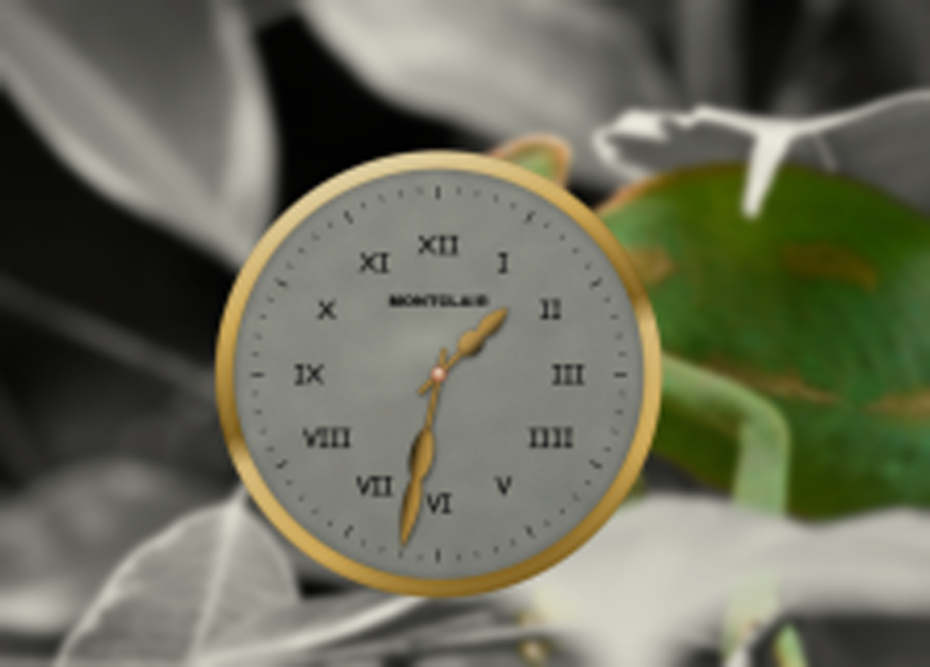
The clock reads h=1 m=32
